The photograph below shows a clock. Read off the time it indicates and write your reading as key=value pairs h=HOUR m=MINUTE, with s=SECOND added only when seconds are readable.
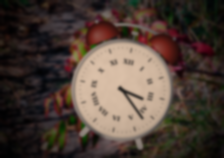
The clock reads h=3 m=22
